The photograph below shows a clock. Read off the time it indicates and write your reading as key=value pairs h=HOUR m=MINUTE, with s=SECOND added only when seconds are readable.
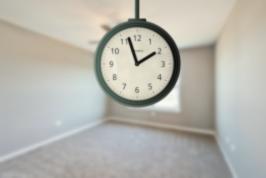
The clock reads h=1 m=57
